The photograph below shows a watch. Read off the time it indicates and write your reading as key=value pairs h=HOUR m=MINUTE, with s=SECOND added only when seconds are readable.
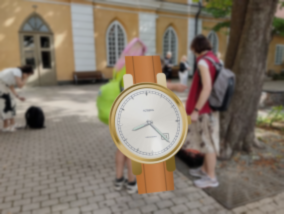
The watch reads h=8 m=23
